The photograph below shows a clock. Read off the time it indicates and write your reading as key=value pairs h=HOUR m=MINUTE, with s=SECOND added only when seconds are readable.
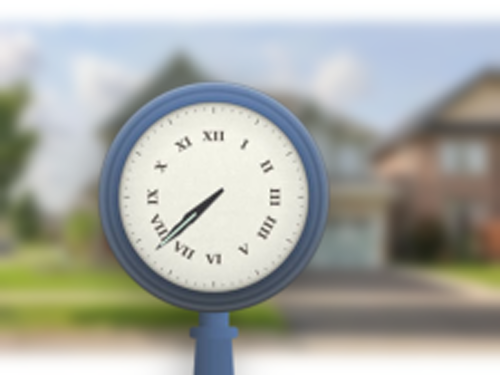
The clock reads h=7 m=38
